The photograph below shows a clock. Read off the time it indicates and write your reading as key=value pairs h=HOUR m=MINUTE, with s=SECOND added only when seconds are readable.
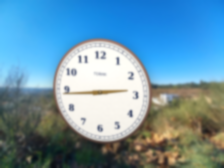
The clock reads h=2 m=44
